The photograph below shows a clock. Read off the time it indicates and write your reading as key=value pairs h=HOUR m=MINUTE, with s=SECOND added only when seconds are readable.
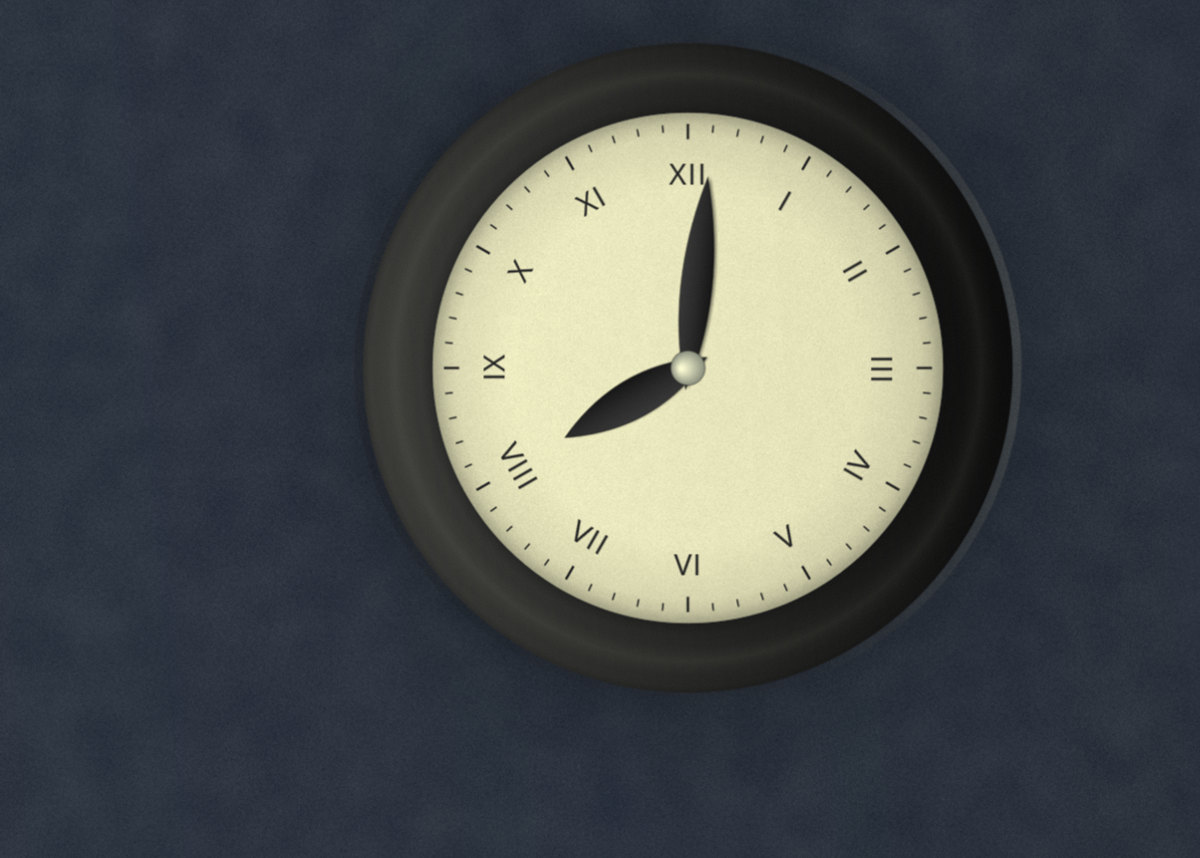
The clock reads h=8 m=1
